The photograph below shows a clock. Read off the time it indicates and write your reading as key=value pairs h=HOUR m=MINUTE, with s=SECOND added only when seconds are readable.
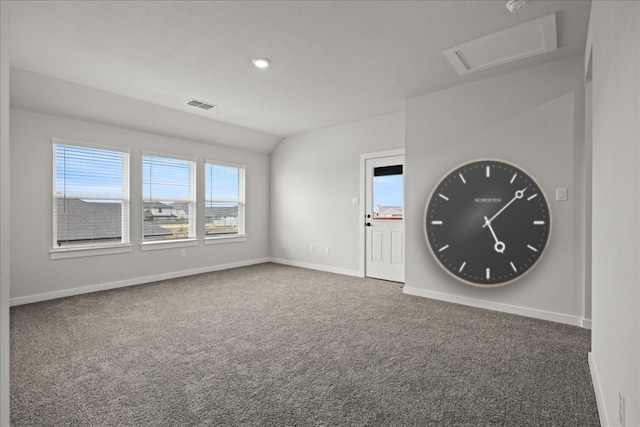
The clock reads h=5 m=8
